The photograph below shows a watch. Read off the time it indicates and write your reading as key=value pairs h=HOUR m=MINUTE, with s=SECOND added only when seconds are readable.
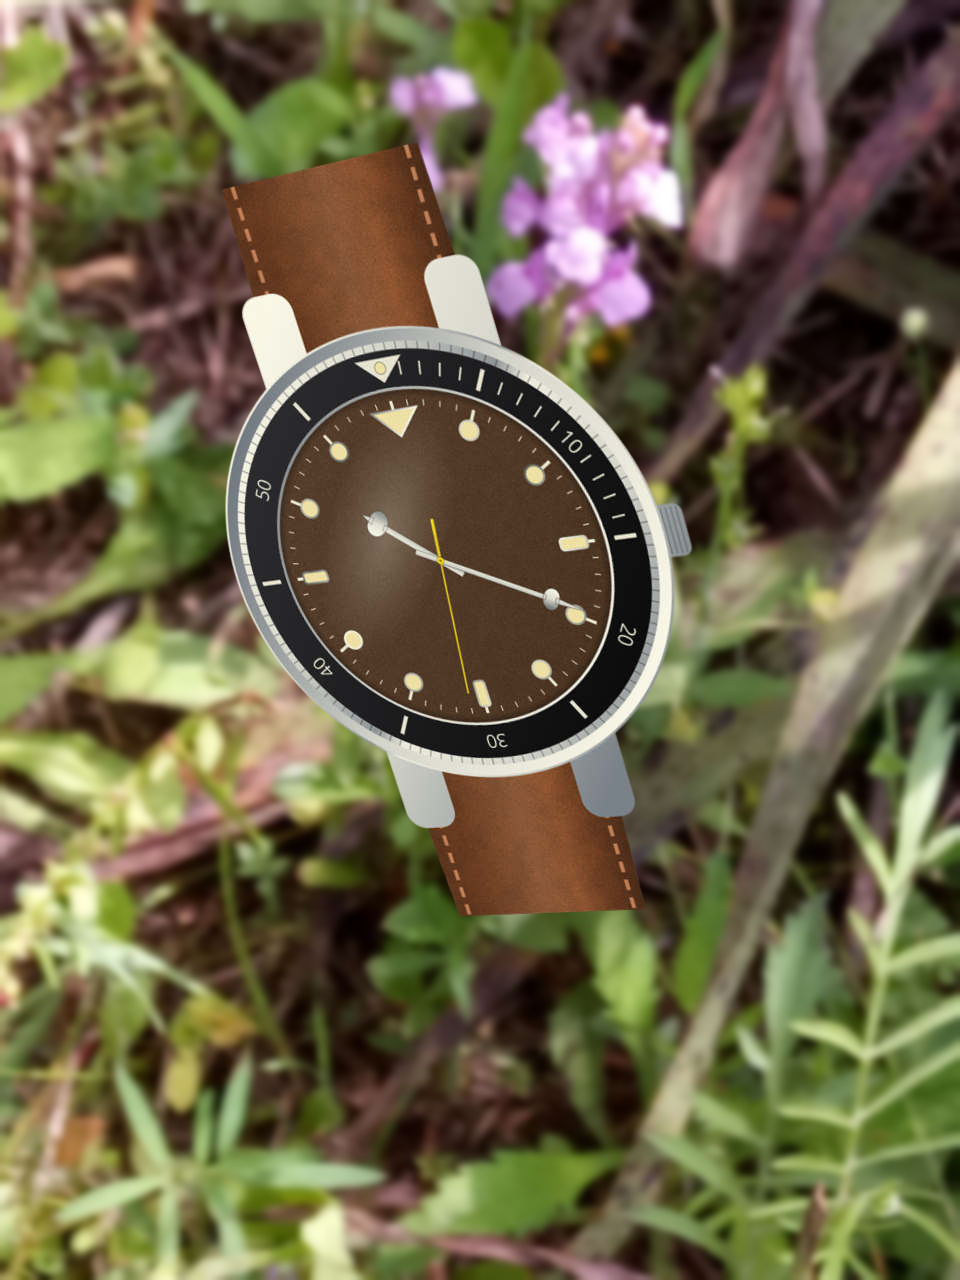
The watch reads h=10 m=19 s=31
